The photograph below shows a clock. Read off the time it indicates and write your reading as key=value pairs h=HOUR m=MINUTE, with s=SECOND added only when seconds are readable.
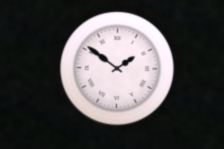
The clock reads h=1 m=51
